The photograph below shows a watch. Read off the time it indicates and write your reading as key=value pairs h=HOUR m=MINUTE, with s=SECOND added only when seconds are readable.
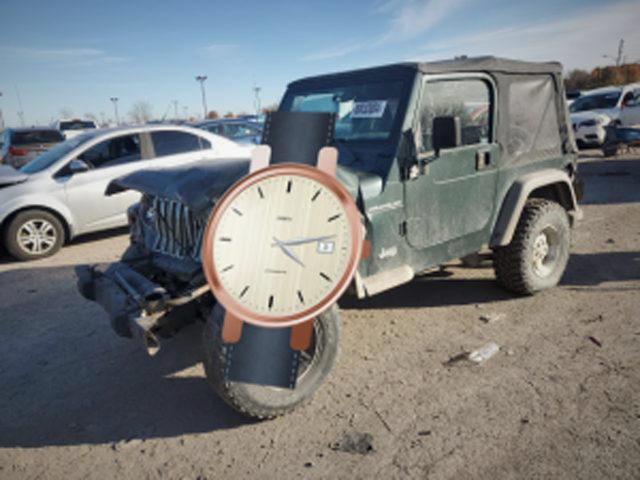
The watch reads h=4 m=13
